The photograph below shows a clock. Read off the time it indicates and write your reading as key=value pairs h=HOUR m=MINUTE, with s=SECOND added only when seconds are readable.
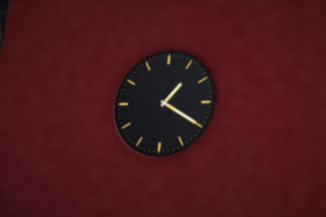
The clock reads h=1 m=20
